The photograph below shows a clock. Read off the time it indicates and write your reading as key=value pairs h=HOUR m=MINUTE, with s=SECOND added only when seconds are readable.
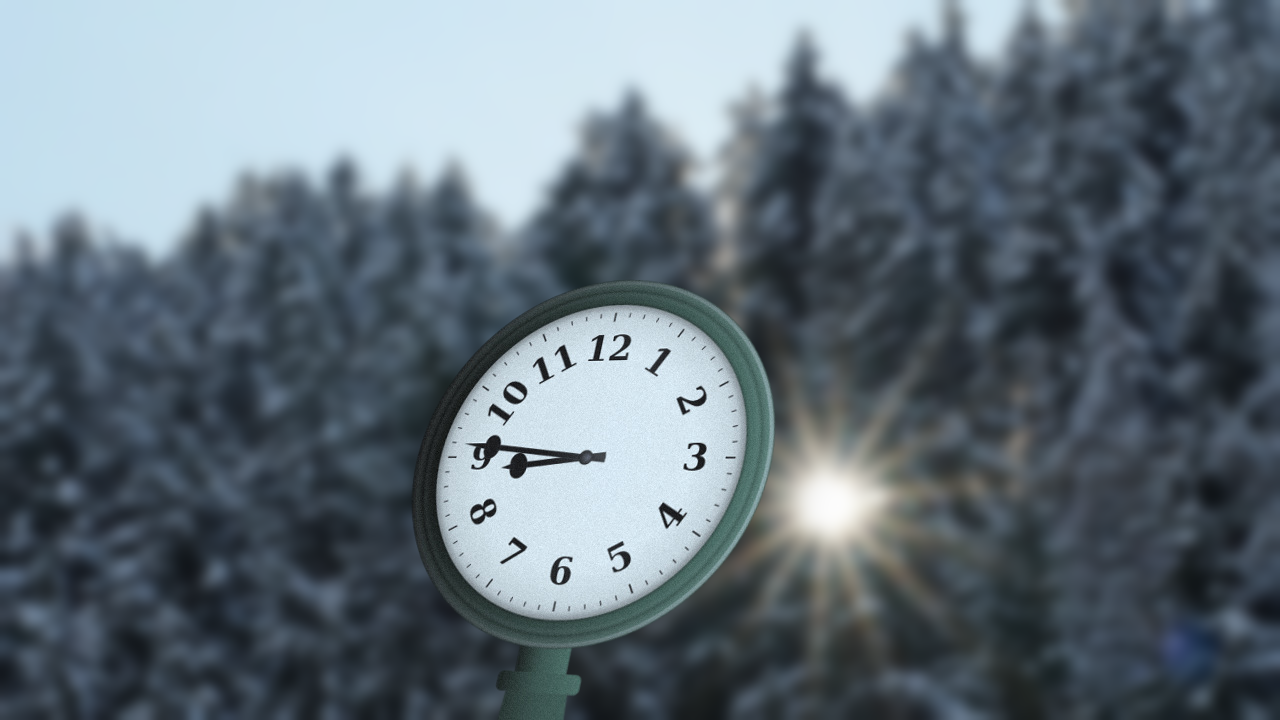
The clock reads h=8 m=46
